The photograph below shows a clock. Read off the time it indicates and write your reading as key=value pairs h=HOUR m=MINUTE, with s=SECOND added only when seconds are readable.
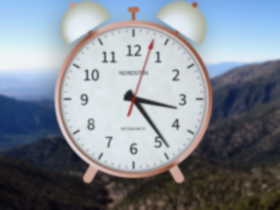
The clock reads h=3 m=24 s=3
